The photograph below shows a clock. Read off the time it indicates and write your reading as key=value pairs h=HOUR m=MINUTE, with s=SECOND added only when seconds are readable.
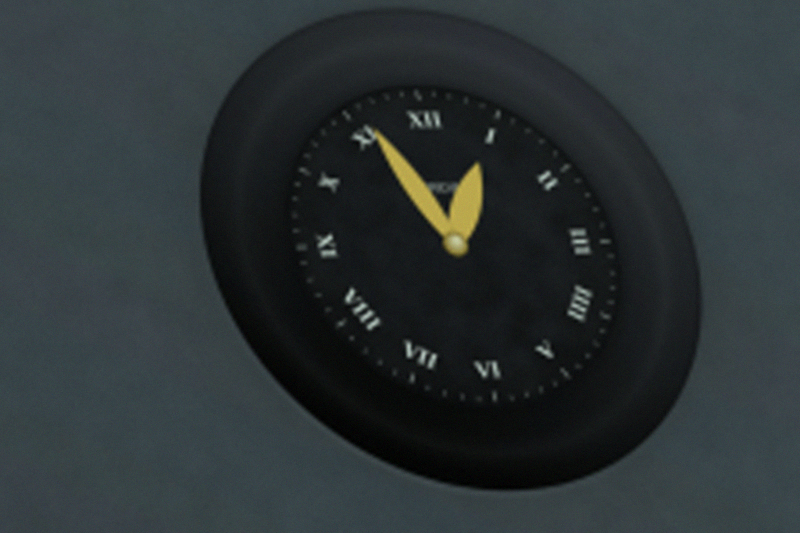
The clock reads h=12 m=56
